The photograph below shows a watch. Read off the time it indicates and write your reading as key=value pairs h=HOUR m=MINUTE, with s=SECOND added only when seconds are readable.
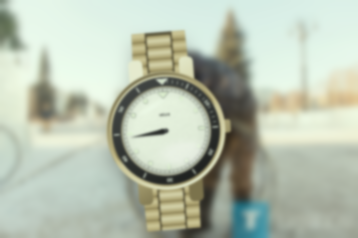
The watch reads h=8 m=44
